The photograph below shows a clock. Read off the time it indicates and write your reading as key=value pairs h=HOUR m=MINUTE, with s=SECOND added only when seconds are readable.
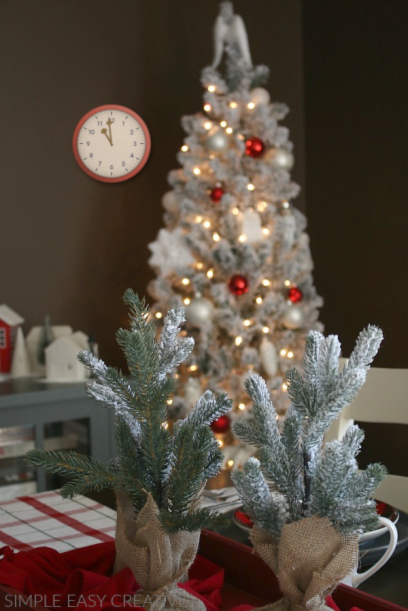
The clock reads h=10 m=59
